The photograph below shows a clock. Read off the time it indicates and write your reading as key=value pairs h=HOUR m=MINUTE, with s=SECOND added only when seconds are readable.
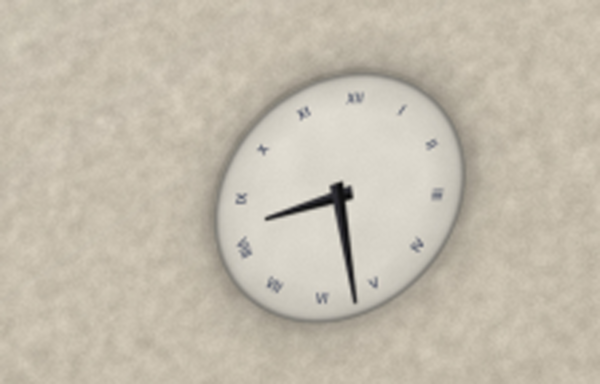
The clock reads h=8 m=27
